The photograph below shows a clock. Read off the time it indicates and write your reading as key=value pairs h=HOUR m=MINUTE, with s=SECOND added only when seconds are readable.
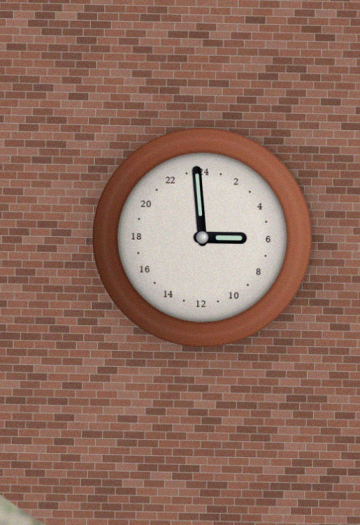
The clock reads h=5 m=59
